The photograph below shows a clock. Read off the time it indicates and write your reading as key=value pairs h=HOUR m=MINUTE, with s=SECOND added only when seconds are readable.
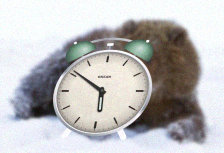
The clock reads h=5 m=51
